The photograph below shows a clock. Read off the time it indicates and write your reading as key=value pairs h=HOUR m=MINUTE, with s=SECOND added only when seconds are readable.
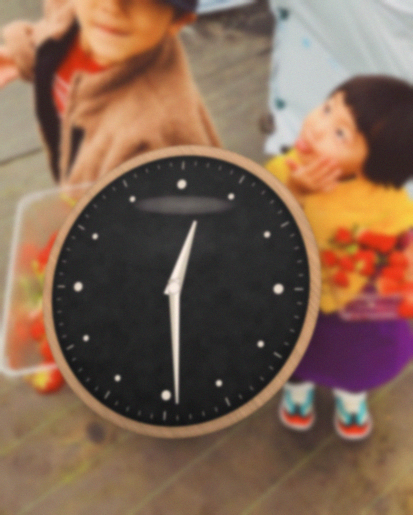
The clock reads h=12 m=29
